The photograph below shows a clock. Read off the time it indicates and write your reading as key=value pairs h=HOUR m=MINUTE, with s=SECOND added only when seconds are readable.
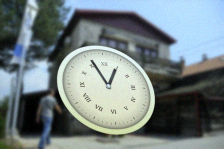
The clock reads h=12 m=56
